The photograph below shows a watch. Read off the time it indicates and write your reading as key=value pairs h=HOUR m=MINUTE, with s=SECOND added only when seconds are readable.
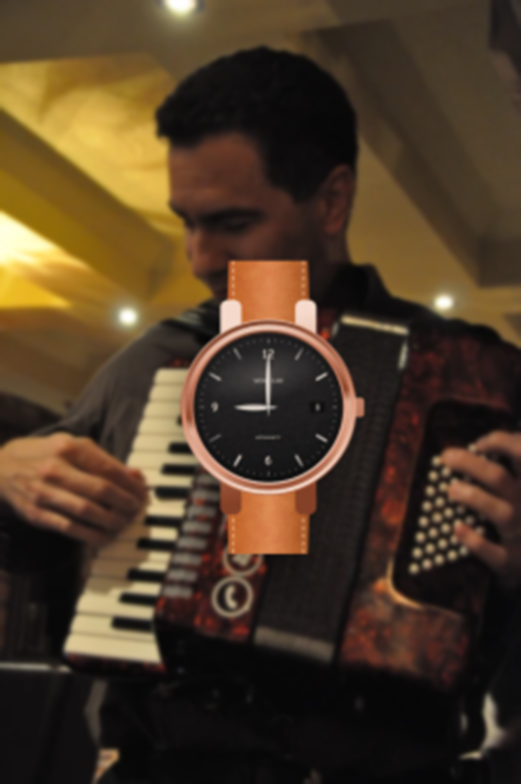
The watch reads h=9 m=0
